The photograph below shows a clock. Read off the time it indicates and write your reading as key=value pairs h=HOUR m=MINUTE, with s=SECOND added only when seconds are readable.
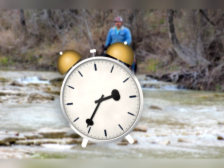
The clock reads h=2 m=36
